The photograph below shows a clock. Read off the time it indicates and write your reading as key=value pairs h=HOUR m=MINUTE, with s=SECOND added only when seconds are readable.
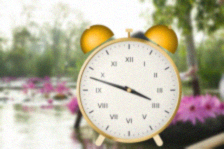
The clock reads h=3 m=48
